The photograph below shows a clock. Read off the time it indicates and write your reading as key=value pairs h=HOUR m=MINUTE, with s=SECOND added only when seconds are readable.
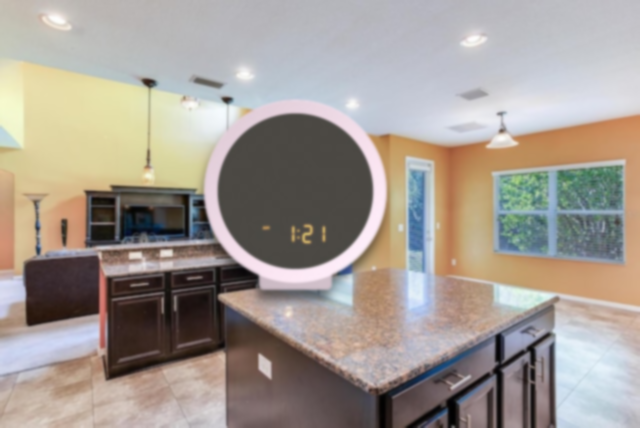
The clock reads h=1 m=21
